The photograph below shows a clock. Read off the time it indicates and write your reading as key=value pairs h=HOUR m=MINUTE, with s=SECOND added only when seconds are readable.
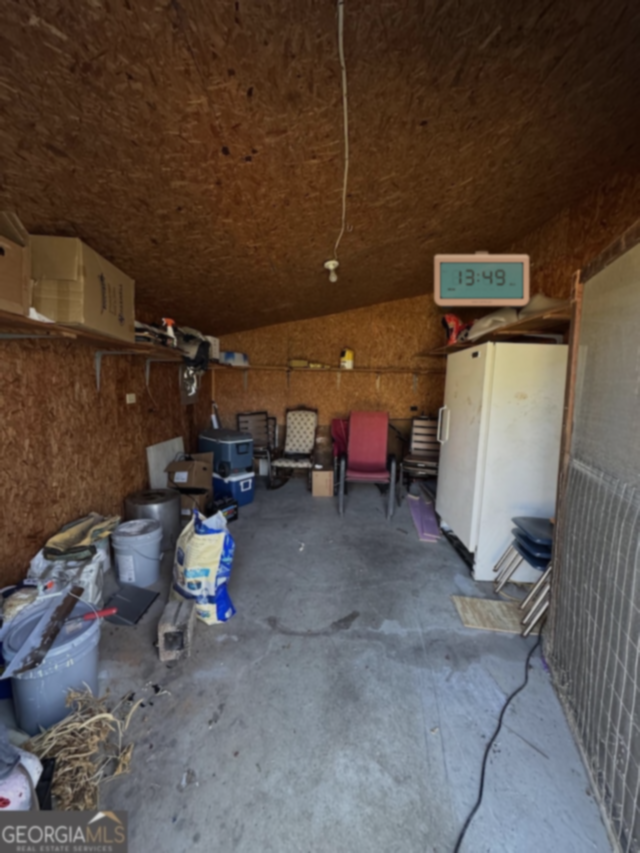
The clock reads h=13 m=49
